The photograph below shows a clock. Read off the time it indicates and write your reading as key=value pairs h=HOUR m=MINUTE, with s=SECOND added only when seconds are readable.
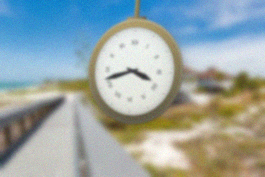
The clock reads h=3 m=42
